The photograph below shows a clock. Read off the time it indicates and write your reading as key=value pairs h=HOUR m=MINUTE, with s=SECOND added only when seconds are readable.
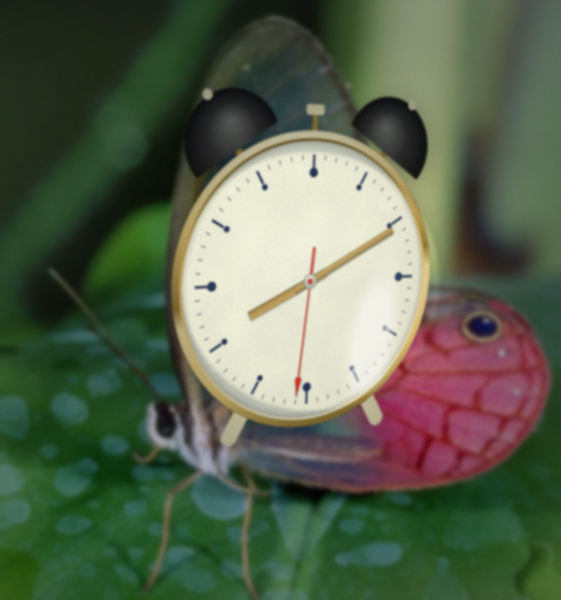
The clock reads h=8 m=10 s=31
